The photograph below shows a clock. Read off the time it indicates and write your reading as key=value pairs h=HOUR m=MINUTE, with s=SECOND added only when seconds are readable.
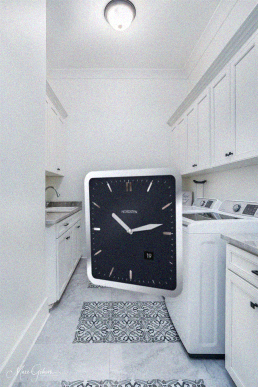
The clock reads h=10 m=13
